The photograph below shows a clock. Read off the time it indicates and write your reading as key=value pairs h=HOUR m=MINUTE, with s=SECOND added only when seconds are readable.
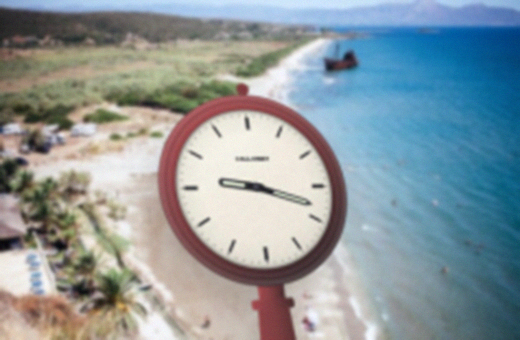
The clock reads h=9 m=18
